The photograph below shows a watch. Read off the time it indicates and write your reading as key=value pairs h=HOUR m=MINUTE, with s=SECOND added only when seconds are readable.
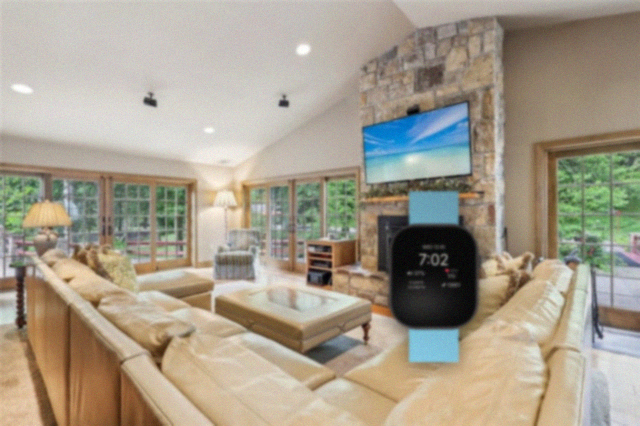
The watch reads h=7 m=2
